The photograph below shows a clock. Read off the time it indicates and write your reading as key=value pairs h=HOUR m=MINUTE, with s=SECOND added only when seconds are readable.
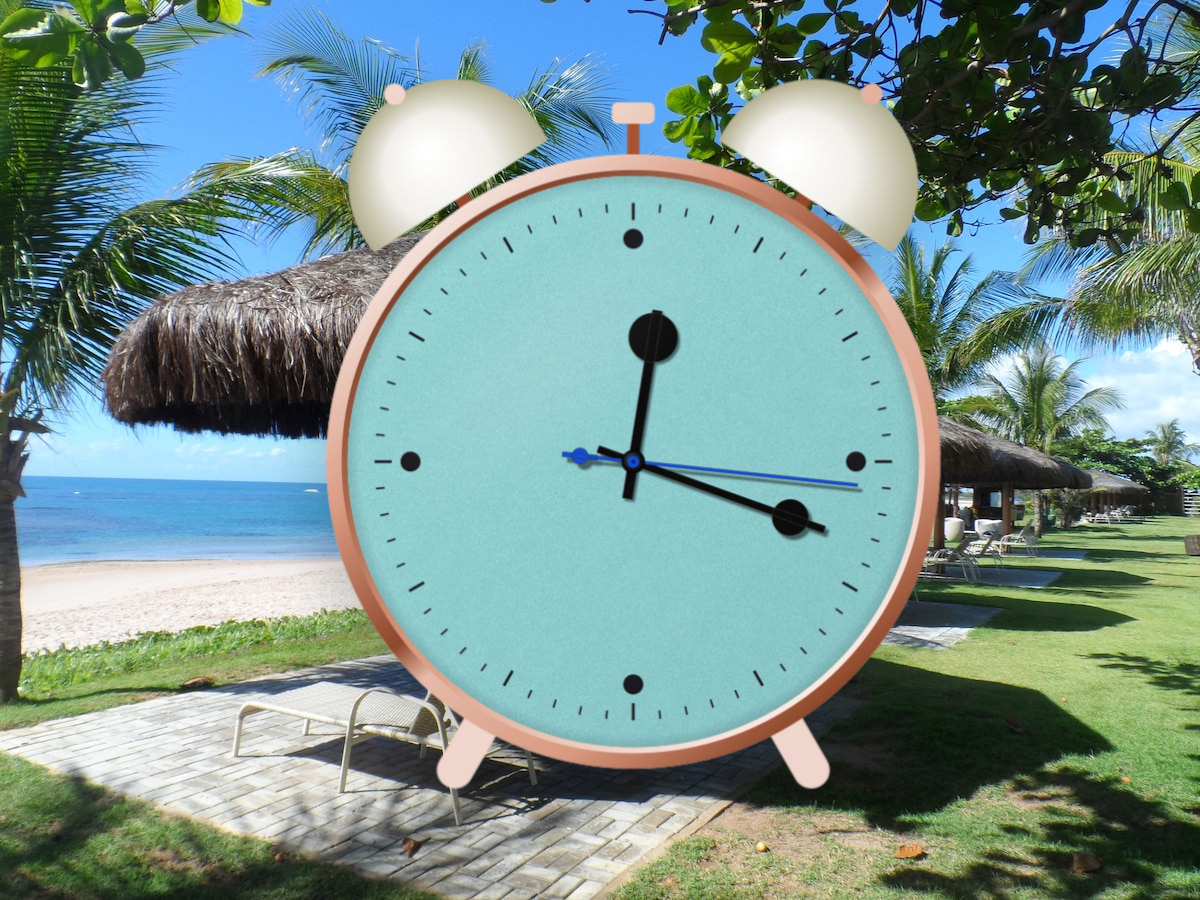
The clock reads h=12 m=18 s=16
